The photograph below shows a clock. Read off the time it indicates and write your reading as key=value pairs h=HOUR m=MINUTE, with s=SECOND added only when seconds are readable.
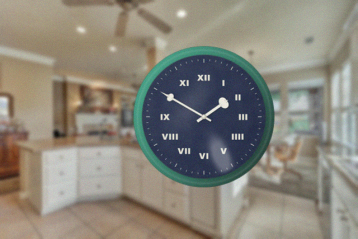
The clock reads h=1 m=50
